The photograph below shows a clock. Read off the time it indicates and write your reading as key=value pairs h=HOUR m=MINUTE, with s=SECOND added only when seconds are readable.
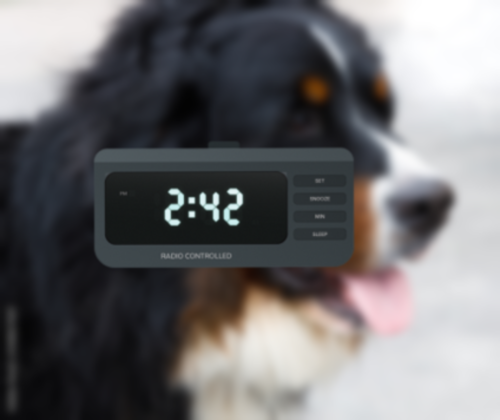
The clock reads h=2 m=42
